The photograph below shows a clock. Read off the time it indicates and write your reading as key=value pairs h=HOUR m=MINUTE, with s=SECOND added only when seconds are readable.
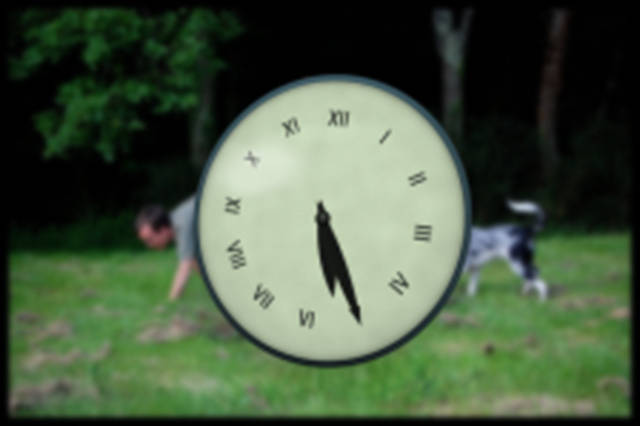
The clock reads h=5 m=25
